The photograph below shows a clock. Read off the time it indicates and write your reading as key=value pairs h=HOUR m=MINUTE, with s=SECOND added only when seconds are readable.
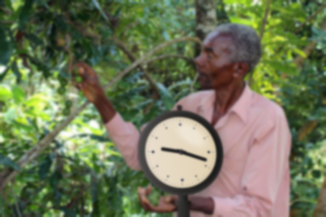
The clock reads h=9 m=18
